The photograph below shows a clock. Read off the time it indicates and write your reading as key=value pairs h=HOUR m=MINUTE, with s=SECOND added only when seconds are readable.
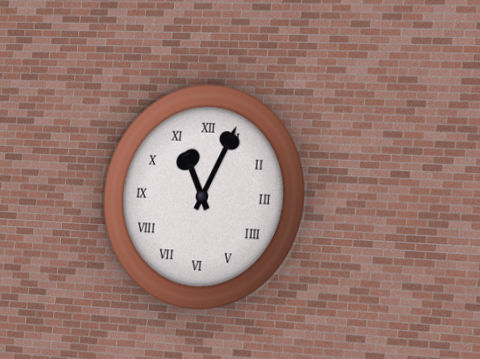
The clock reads h=11 m=4
